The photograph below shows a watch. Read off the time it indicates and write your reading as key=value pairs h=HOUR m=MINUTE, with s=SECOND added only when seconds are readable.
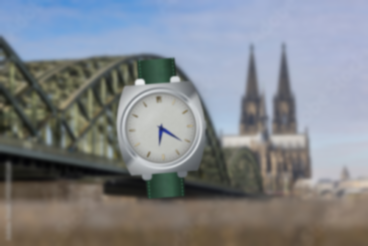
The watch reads h=6 m=21
